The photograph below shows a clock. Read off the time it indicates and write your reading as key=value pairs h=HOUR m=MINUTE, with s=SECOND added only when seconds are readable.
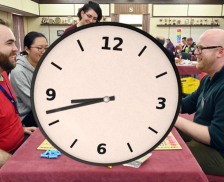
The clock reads h=8 m=42
